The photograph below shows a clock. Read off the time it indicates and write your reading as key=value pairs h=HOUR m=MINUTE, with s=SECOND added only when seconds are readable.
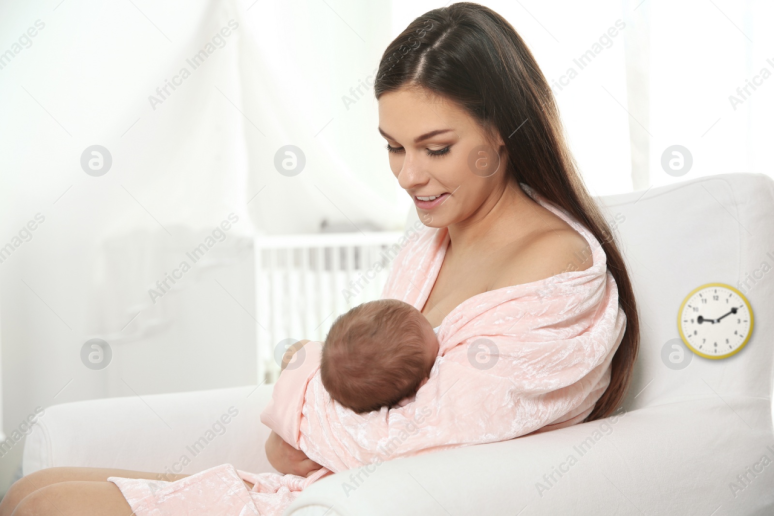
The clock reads h=9 m=10
